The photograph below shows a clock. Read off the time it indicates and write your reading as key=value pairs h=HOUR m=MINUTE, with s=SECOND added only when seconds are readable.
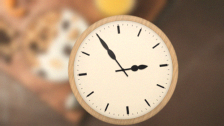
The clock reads h=2 m=55
